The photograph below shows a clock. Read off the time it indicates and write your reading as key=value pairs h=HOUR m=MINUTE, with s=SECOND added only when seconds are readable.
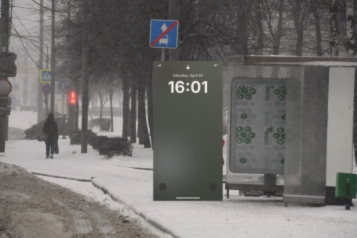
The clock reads h=16 m=1
